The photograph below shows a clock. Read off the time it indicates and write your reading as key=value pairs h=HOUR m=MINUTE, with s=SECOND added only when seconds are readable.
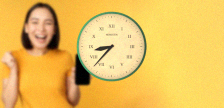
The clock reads h=8 m=37
